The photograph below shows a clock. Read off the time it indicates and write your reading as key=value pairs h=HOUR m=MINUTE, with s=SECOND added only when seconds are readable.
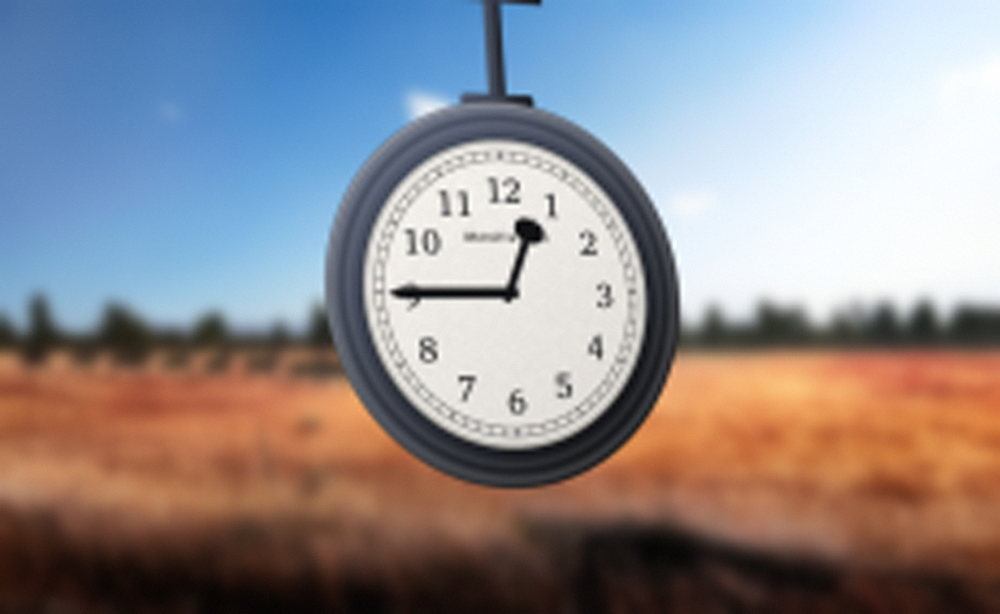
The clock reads h=12 m=45
